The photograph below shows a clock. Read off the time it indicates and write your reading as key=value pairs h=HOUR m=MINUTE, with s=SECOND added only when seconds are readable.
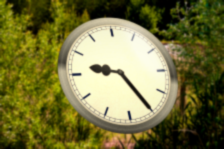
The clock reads h=9 m=25
